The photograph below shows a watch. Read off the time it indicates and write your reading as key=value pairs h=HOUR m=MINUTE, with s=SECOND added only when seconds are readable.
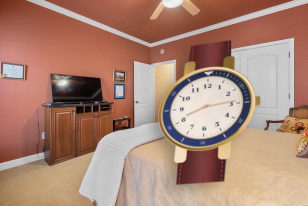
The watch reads h=8 m=14
